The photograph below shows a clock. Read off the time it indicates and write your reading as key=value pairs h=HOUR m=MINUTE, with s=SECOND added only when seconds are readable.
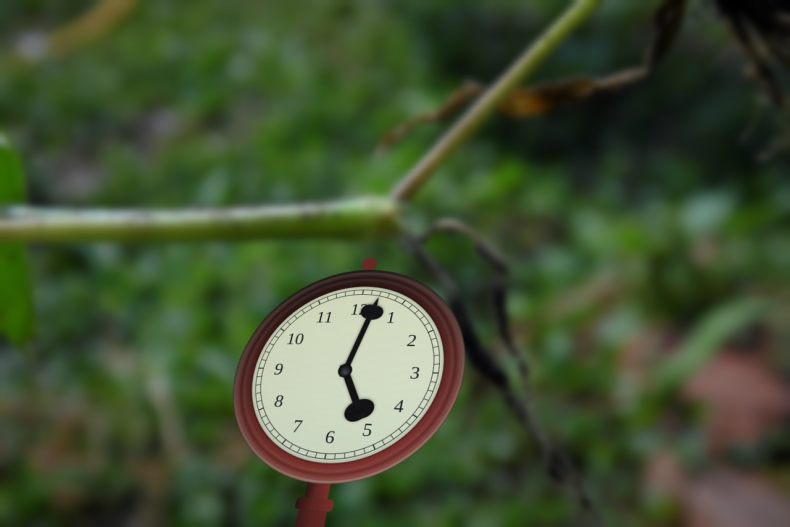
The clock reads h=5 m=2
